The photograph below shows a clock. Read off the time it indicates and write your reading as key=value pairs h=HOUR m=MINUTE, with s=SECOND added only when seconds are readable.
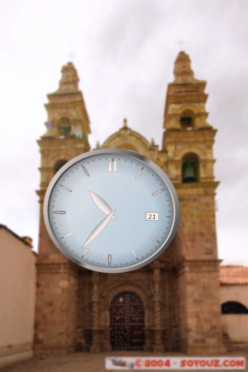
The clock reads h=10 m=36
